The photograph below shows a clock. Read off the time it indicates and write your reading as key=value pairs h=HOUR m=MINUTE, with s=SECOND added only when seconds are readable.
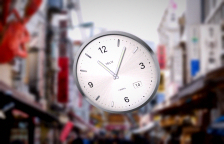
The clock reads h=11 m=7
